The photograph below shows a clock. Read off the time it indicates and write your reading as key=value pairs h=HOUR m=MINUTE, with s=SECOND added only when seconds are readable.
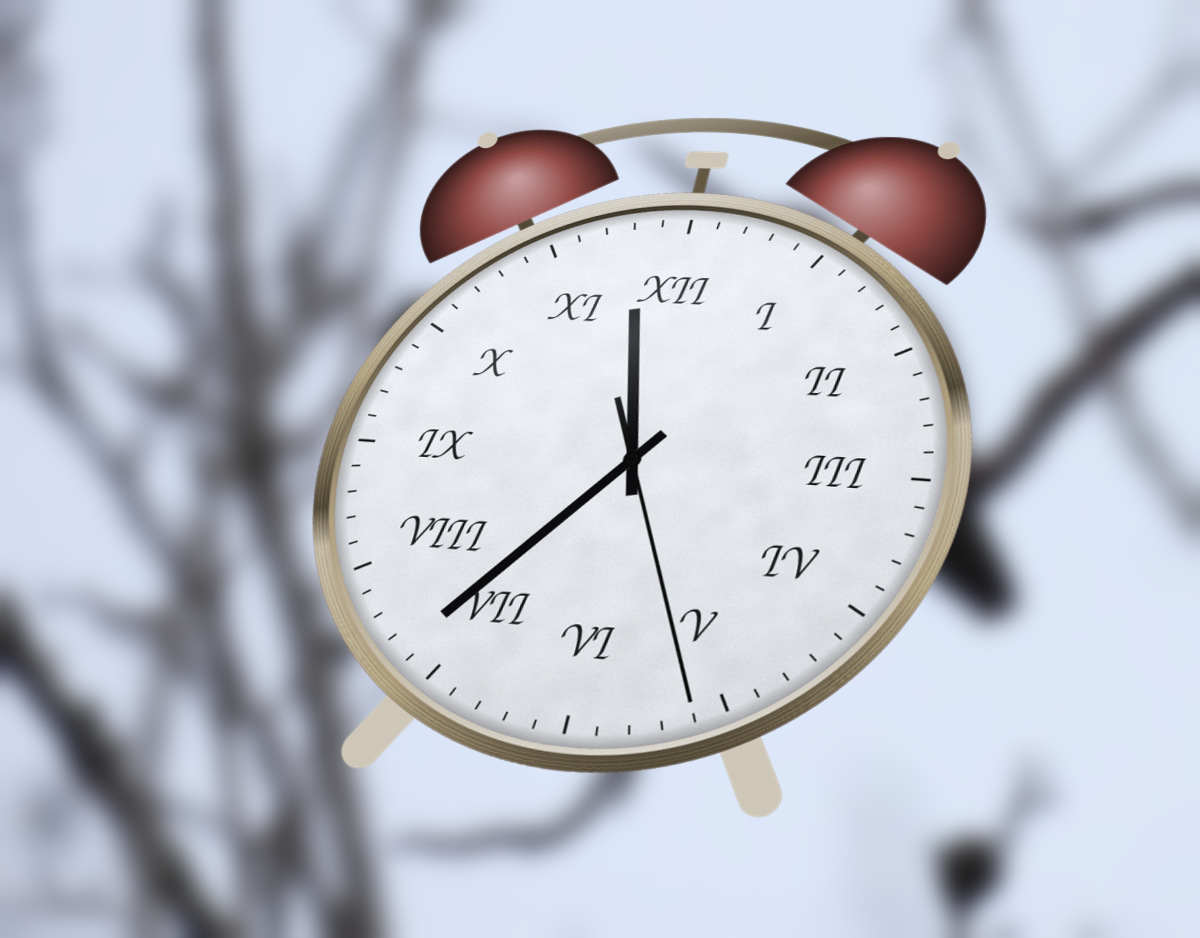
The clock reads h=11 m=36 s=26
